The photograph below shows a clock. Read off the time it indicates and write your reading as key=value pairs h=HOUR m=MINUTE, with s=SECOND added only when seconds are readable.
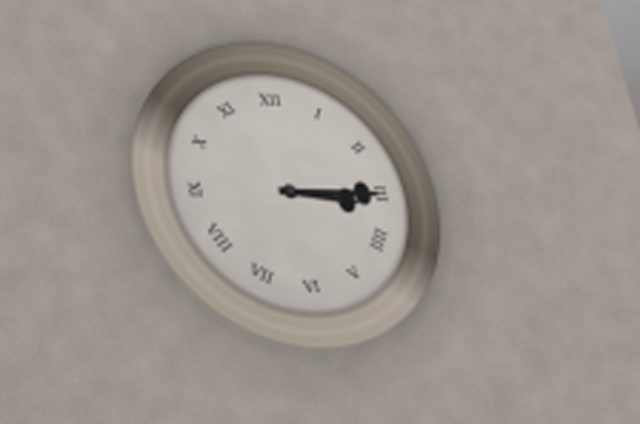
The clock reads h=3 m=15
